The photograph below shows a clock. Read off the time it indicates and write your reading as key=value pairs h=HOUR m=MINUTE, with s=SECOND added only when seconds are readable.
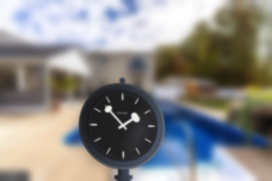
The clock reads h=1 m=53
